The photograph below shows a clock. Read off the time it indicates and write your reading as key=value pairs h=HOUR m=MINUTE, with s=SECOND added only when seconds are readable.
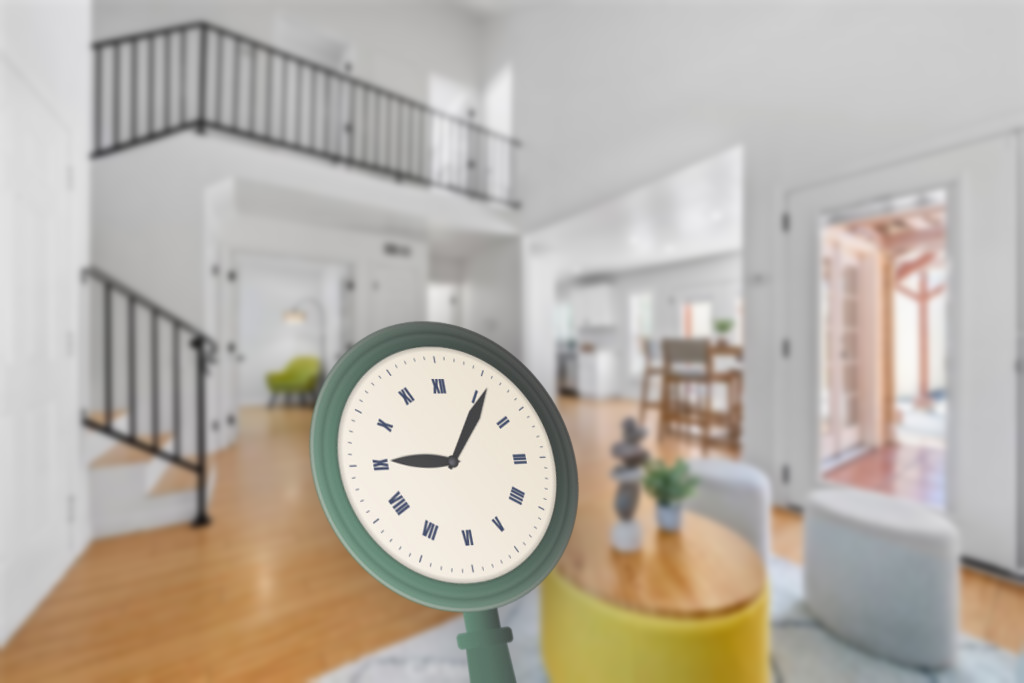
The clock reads h=9 m=6
